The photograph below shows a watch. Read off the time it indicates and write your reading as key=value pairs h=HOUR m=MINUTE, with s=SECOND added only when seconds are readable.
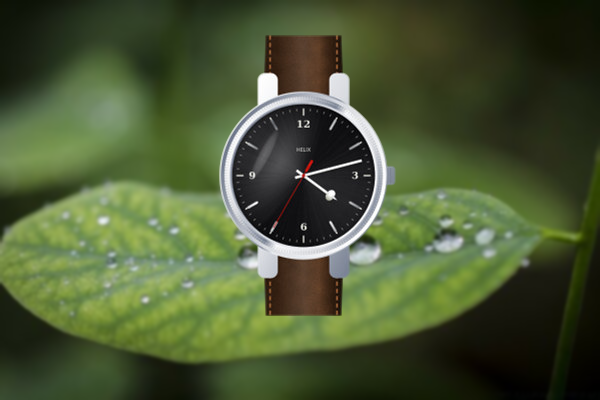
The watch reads h=4 m=12 s=35
